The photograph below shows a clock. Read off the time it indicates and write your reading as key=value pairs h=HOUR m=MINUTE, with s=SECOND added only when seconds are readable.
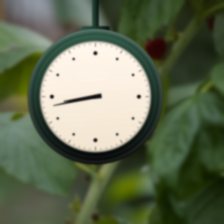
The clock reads h=8 m=43
